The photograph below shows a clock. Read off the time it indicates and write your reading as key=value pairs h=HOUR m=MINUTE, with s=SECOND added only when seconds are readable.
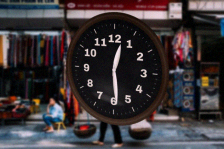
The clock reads h=12 m=29
